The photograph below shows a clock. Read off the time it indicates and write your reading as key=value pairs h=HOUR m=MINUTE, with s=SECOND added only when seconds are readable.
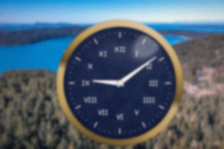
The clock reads h=9 m=9
